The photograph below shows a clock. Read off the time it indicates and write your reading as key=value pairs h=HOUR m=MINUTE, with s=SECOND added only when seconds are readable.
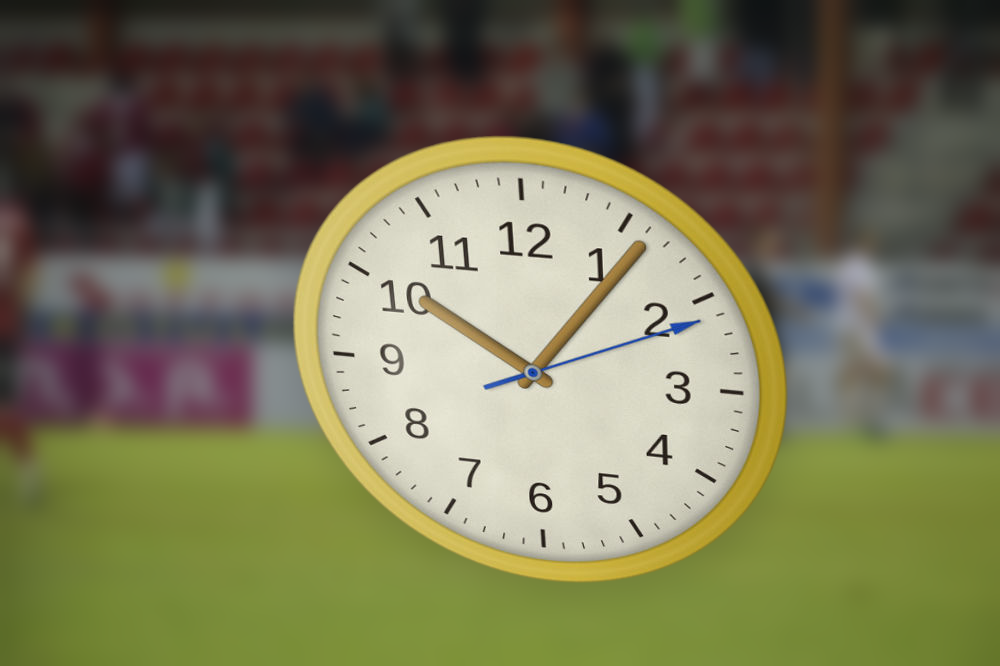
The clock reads h=10 m=6 s=11
